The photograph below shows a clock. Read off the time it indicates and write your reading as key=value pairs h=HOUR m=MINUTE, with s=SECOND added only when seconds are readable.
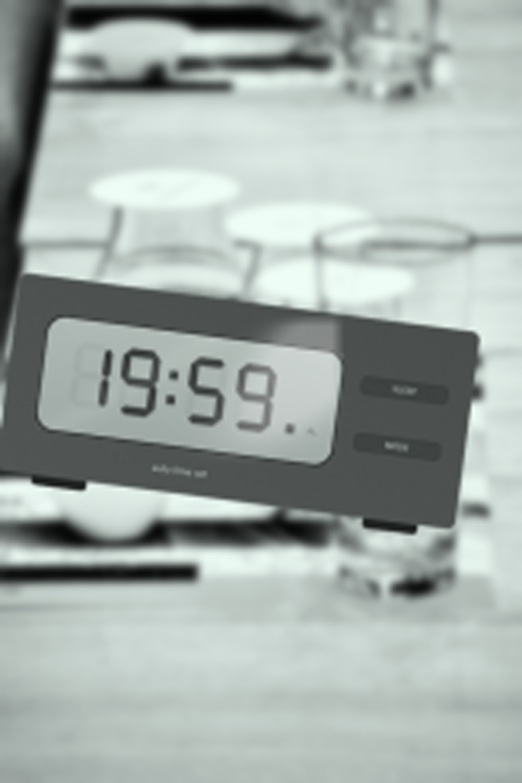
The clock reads h=19 m=59
